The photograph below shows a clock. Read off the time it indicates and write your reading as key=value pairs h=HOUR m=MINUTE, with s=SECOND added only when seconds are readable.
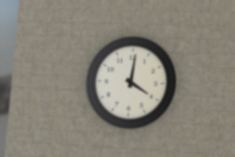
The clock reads h=4 m=1
